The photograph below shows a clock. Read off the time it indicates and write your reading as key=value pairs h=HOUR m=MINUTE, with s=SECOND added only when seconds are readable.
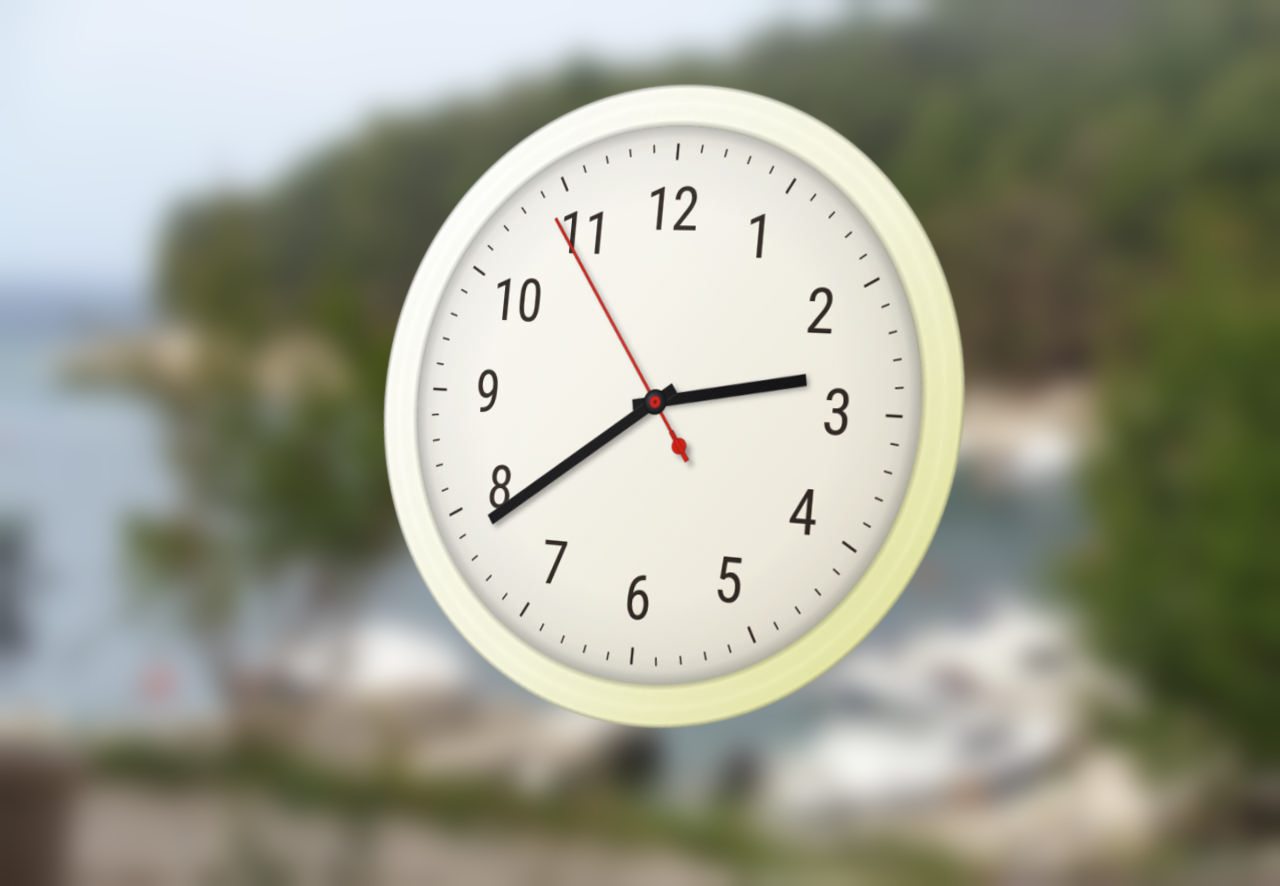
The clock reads h=2 m=38 s=54
